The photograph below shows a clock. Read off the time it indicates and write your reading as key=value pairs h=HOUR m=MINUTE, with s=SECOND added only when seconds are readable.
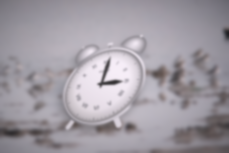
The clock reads h=3 m=1
